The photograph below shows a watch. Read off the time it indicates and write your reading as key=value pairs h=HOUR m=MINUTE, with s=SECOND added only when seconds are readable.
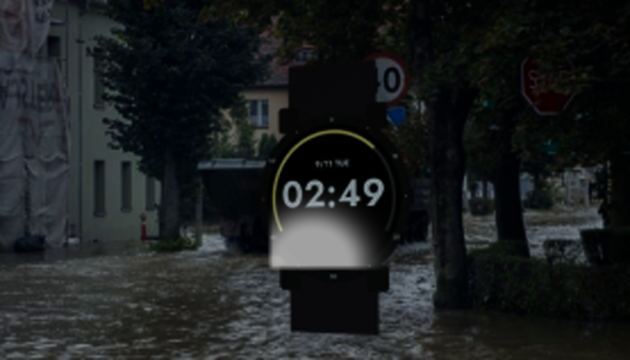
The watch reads h=2 m=49
